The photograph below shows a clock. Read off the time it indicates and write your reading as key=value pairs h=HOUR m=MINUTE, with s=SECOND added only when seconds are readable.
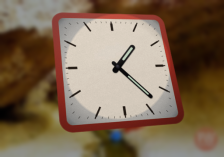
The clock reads h=1 m=23
